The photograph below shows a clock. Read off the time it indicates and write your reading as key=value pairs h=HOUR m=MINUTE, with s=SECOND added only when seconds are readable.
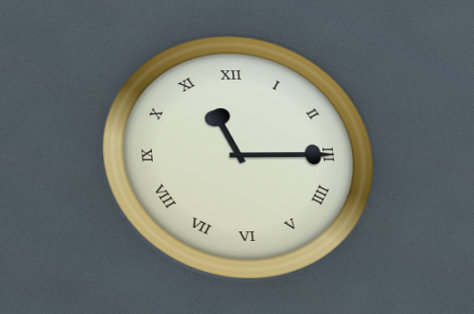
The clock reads h=11 m=15
